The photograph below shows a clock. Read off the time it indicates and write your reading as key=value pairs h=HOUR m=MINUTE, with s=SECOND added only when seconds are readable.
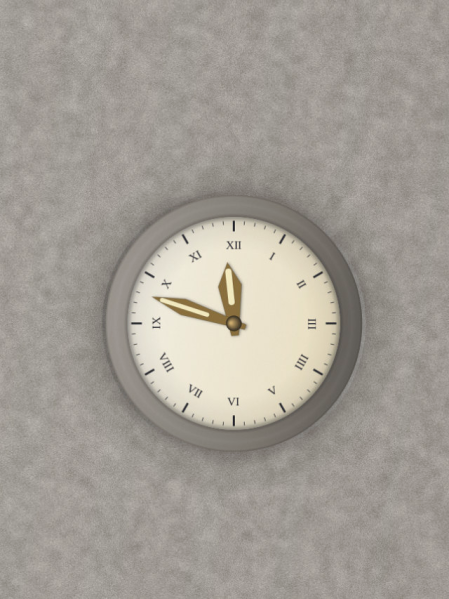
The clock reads h=11 m=48
